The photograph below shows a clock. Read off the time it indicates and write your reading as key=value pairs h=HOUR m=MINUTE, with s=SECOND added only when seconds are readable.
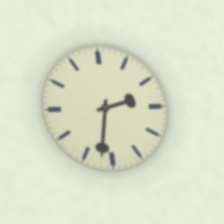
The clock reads h=2 m=32
